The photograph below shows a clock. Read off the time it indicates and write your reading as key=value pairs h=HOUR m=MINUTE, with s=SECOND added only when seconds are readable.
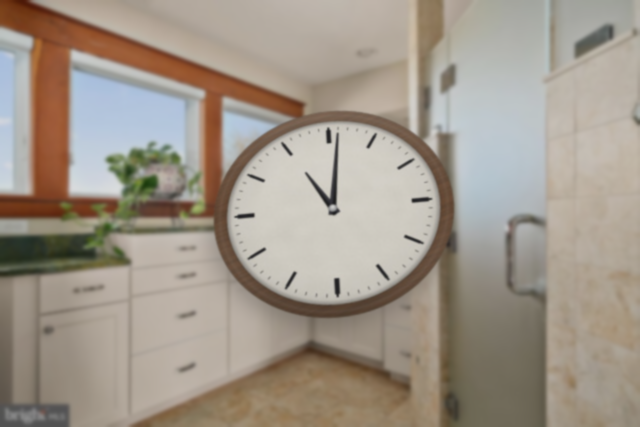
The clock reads h=11 m=1
